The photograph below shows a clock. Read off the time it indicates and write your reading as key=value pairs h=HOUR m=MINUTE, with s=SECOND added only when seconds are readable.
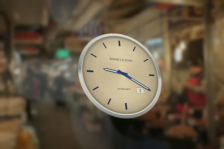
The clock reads h=9 m=20
